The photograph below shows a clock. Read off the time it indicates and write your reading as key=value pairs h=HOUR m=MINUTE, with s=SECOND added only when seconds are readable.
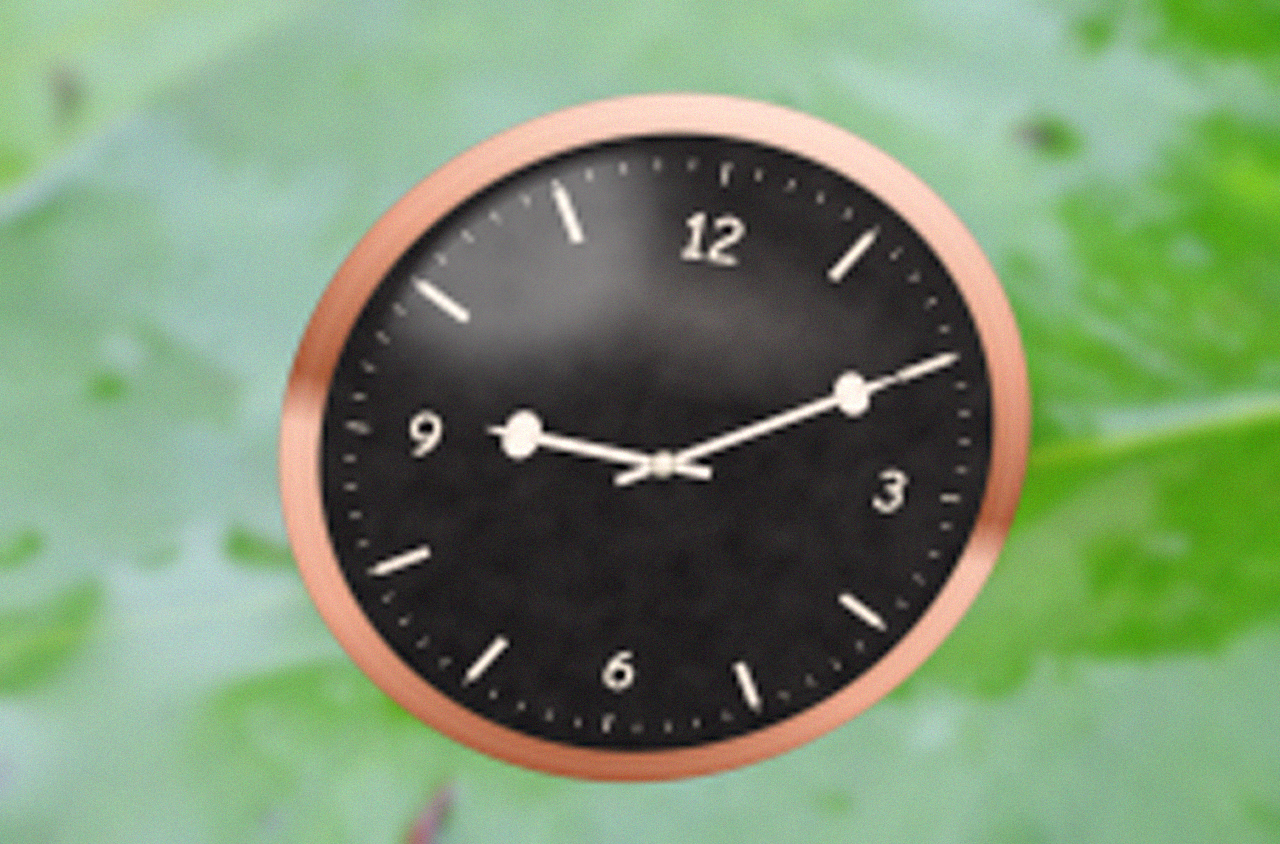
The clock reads h=9 m=10
